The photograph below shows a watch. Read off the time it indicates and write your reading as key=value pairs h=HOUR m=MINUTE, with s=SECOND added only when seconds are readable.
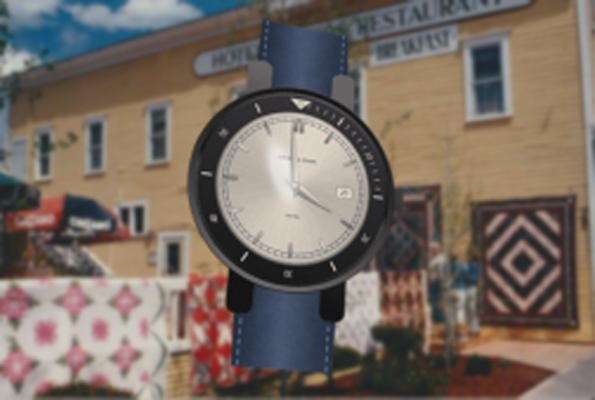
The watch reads h=3 m=59
